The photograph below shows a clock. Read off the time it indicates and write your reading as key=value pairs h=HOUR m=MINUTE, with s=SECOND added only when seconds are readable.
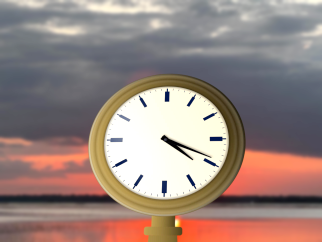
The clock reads h=4 m=19
